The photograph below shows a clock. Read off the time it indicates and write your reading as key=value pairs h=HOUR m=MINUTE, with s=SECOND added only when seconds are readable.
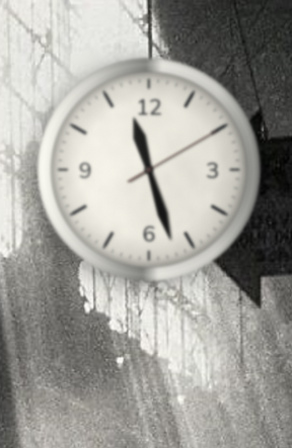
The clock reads h=11 m=27 s=10
